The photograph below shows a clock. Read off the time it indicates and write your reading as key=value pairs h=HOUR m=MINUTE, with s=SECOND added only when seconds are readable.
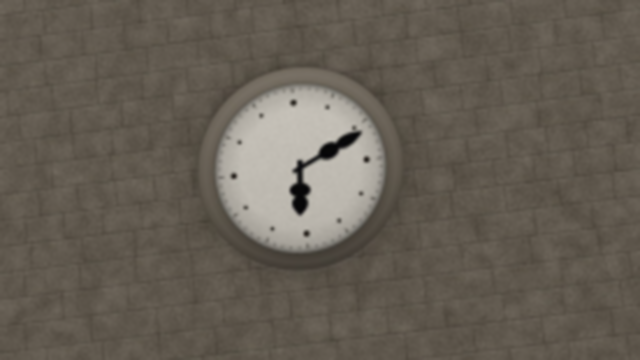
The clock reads h=6 m=11
